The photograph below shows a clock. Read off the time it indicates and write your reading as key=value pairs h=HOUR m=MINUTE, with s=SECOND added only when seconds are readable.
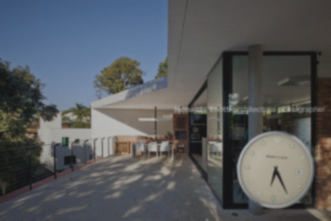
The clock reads h=6 m=25
